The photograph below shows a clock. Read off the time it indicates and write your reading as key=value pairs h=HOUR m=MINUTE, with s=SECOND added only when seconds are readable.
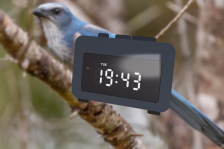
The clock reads h=19 m=43
